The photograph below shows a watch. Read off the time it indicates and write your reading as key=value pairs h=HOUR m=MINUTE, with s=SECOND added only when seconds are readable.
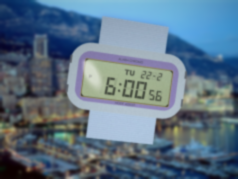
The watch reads h=6 m=0 s=56
